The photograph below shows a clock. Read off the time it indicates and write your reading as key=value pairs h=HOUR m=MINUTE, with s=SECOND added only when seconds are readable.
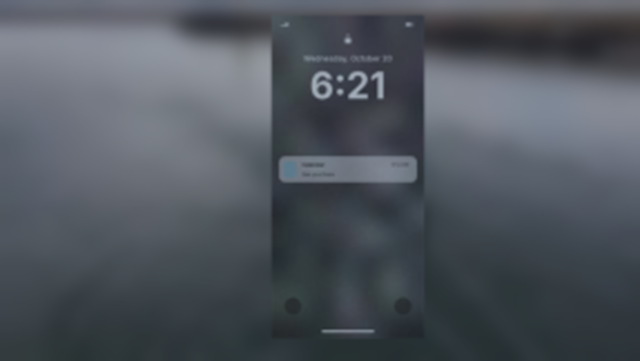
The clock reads h=6 m=21
